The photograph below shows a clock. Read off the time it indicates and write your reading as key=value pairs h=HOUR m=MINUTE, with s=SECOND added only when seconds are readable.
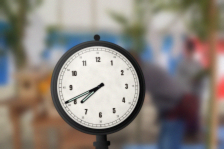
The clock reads h=7 m=41
